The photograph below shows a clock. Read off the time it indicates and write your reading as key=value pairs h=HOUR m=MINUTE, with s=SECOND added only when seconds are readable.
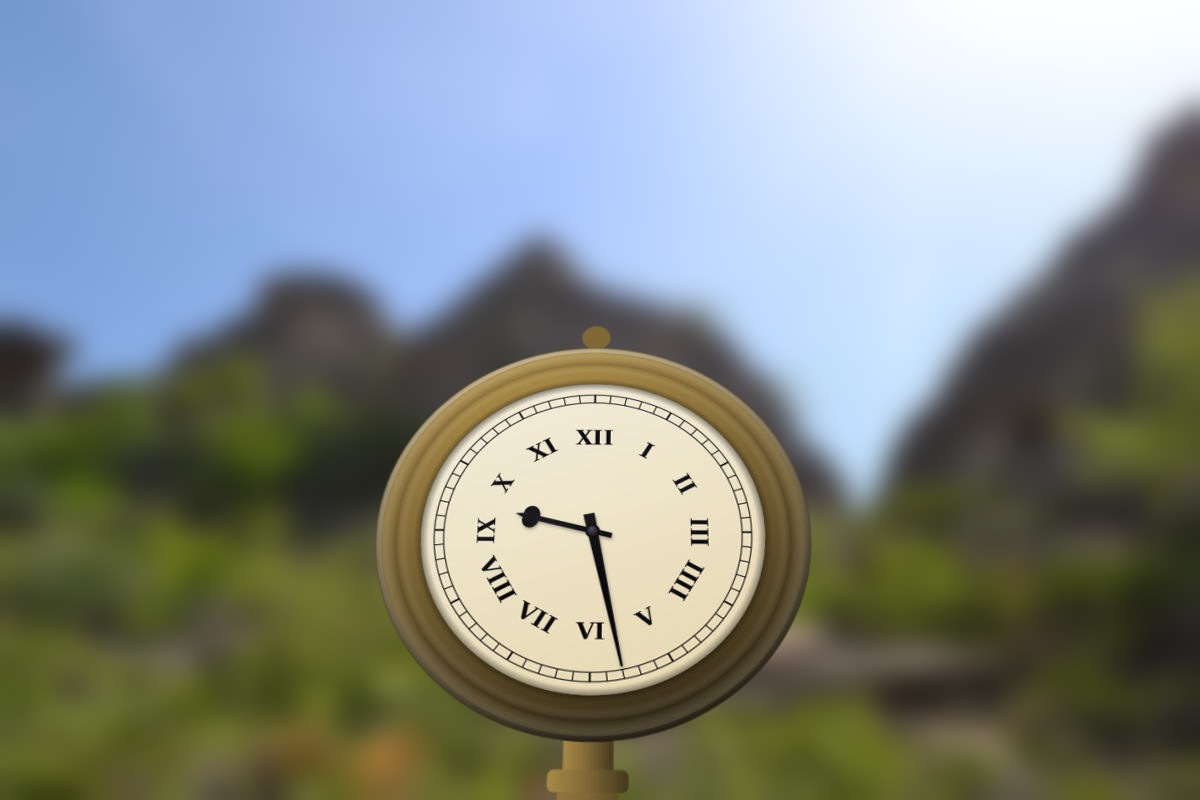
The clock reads h=9 m=28
